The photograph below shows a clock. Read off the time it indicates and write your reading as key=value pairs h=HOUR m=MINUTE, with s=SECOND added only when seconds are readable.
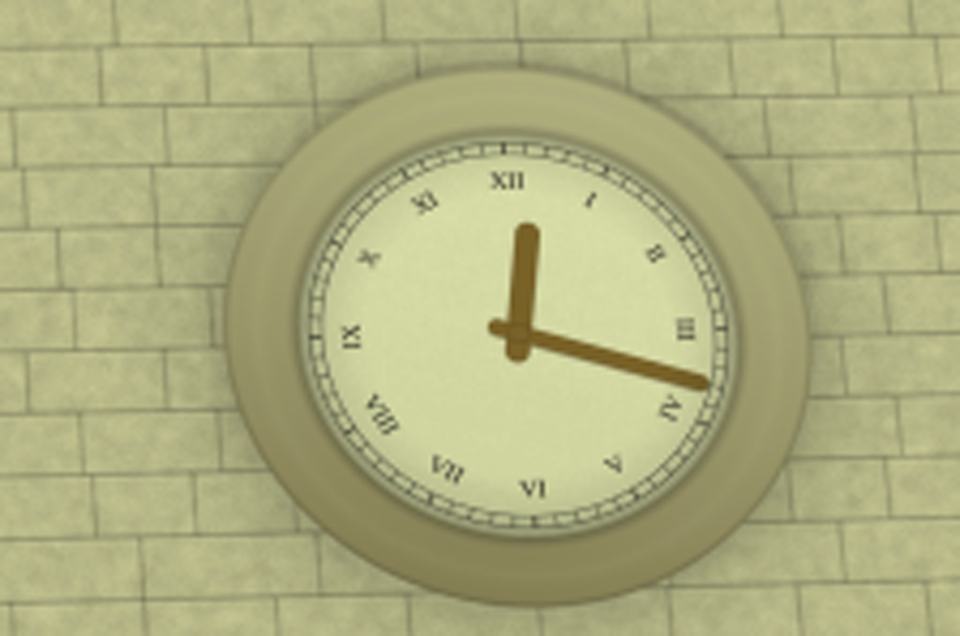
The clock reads h=12 m=18
